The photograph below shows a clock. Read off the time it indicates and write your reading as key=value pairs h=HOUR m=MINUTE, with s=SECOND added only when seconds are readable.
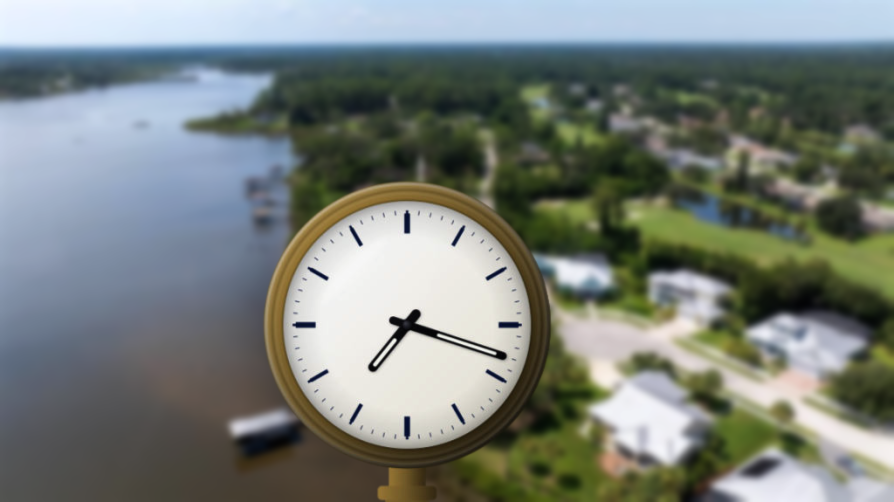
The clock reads h=7 m=18
